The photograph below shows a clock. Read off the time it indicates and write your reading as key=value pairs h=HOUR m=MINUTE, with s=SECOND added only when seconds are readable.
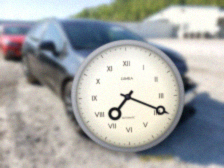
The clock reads h=7 m=19
